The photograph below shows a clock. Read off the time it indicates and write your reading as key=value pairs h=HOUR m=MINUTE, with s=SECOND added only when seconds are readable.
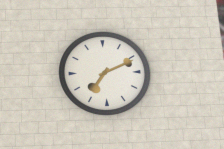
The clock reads h=7 m=11
